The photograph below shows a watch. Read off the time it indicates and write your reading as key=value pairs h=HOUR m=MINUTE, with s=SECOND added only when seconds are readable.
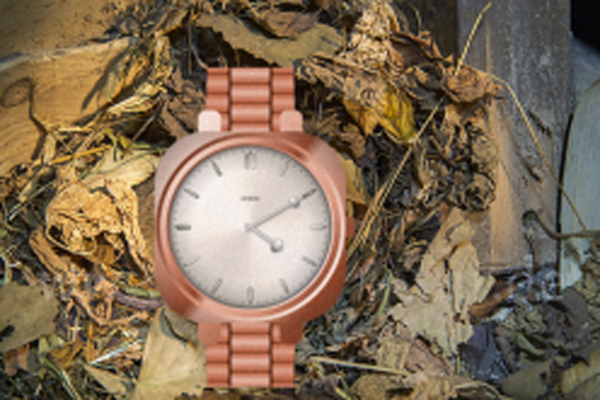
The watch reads h=4 m=10
